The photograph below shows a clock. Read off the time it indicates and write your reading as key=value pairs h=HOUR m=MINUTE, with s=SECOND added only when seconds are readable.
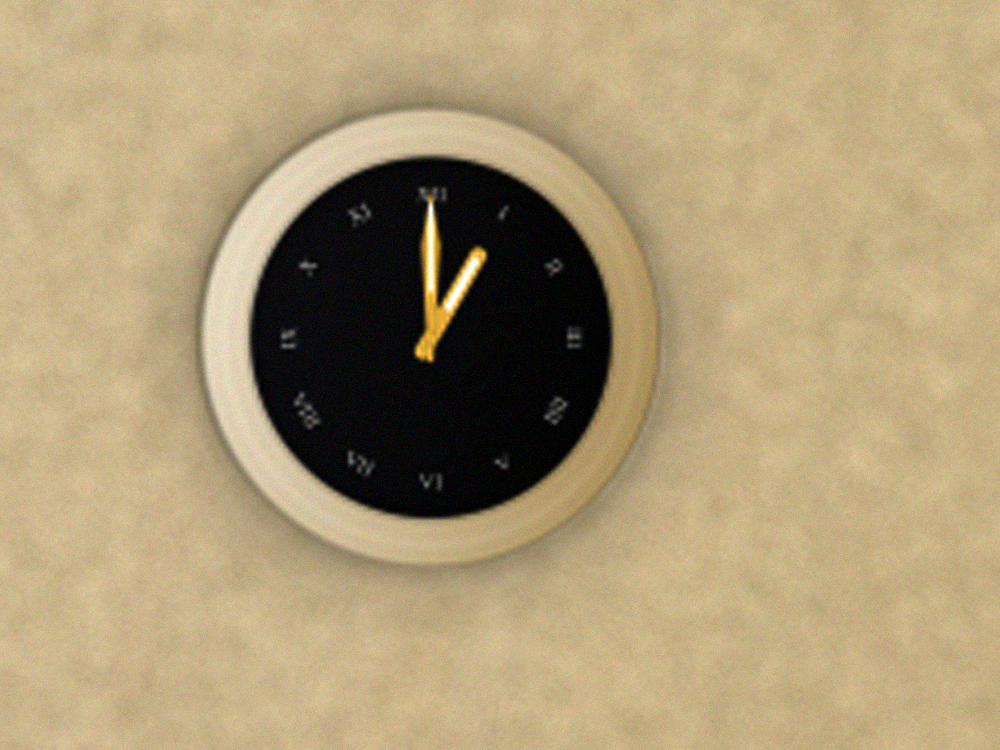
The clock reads h=1 m=0
